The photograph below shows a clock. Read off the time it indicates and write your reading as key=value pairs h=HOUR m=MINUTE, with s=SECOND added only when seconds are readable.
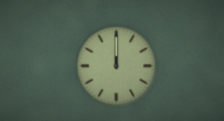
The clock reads h=12 m=0
